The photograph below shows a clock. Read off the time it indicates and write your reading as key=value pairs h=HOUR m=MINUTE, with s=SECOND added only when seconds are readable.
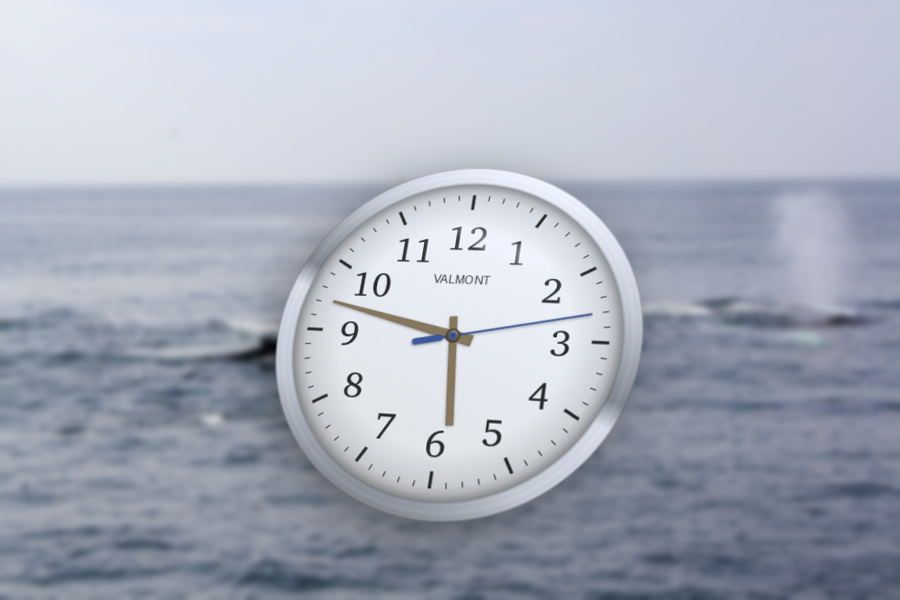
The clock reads h=5 m=47 s=13
